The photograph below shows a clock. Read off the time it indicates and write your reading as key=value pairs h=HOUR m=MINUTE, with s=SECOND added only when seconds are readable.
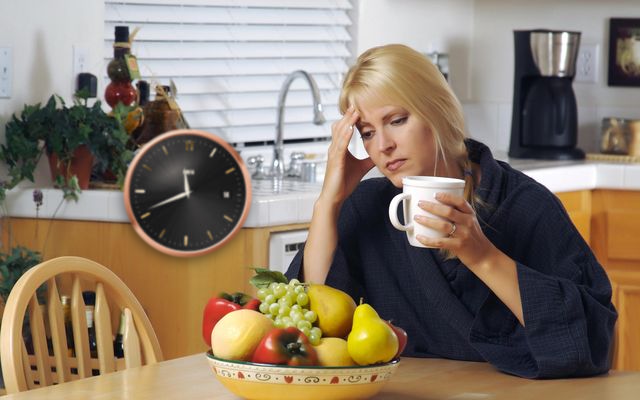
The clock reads h=11 m=41
